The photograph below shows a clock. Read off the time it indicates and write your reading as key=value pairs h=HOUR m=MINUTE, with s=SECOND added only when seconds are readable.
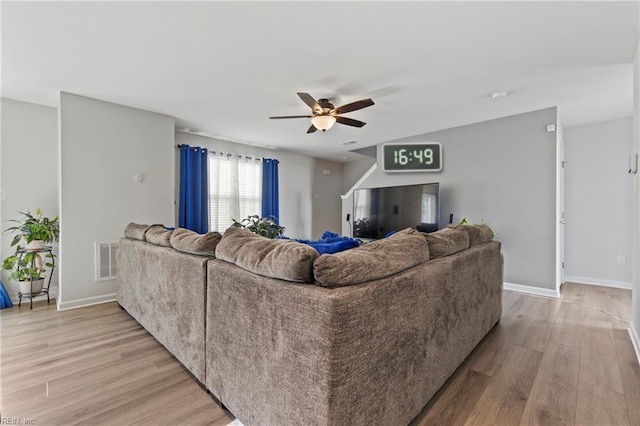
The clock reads h=16 m=49
